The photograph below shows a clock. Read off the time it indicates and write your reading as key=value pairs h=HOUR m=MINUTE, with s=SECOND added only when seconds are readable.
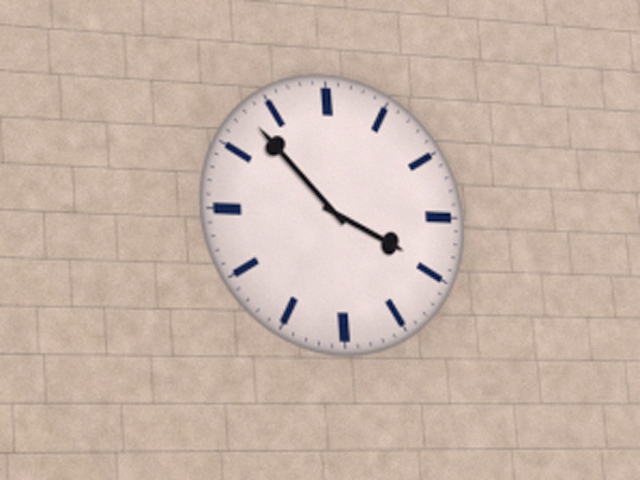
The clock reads h=3 m=53
